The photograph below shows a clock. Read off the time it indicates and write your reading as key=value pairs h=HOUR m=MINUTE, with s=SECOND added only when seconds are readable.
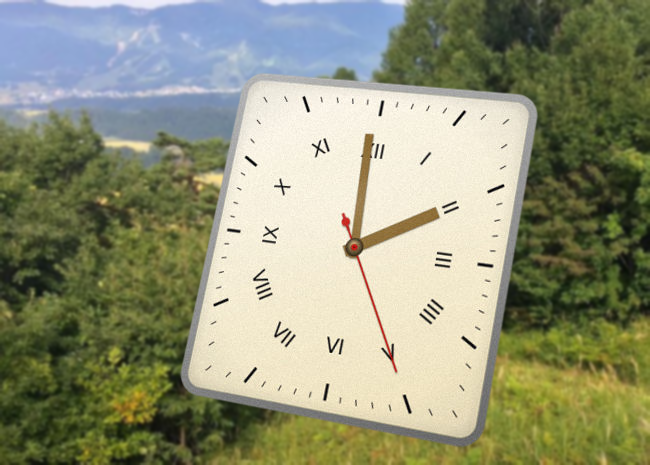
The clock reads h=1 m=59 s=25
